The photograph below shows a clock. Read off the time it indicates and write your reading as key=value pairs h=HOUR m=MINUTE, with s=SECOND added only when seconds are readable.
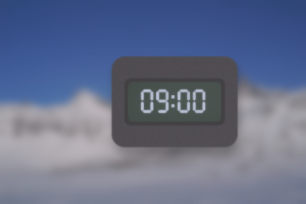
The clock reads h=9 m=0
